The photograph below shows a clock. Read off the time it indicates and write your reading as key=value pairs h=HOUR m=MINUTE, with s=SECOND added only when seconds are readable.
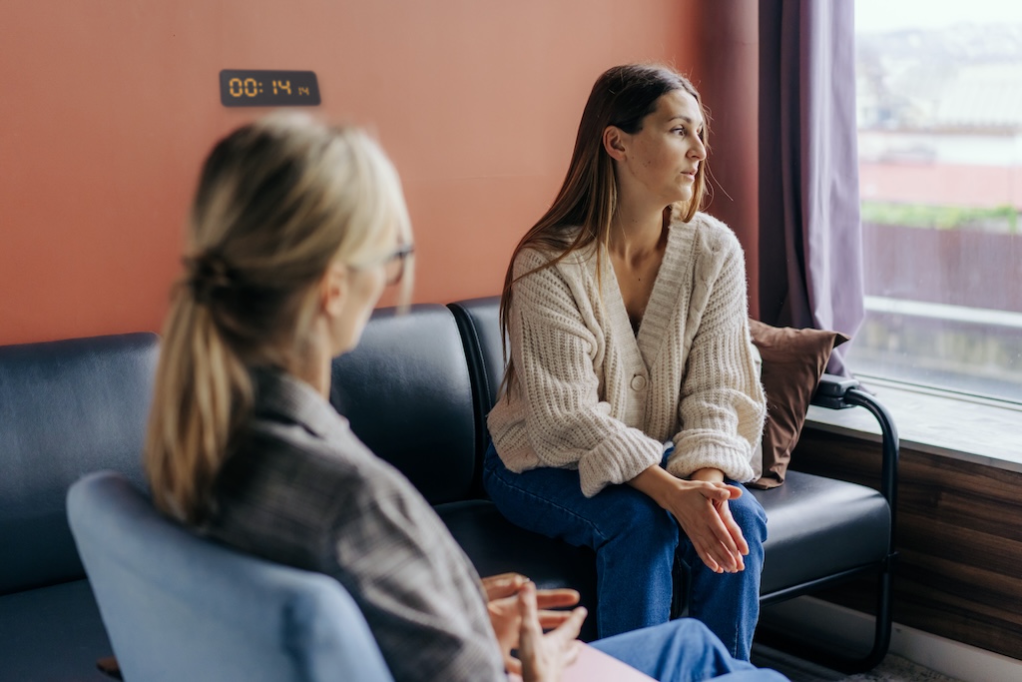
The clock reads h=0 m=14
